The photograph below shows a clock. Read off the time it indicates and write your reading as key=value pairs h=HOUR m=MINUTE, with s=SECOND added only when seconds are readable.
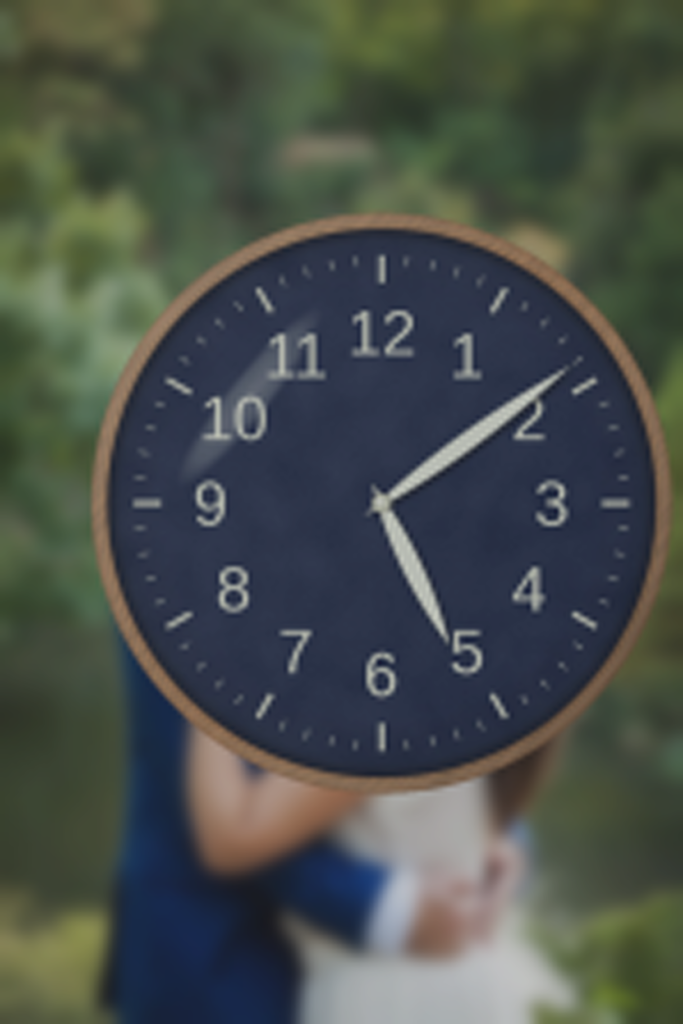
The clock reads h=5 m=9
